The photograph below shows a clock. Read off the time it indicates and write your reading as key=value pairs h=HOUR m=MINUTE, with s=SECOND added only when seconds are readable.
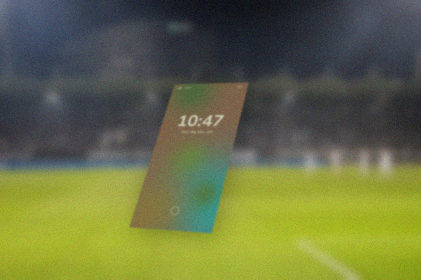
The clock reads h=10 m=47
